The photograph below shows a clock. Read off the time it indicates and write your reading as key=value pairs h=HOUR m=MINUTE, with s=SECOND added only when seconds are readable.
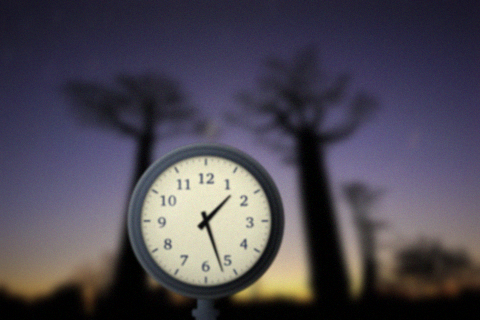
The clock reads h=1 m=27
